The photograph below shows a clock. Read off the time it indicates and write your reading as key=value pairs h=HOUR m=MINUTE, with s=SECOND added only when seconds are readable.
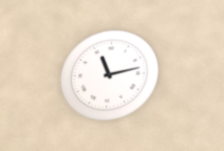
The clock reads h=11 m=13
